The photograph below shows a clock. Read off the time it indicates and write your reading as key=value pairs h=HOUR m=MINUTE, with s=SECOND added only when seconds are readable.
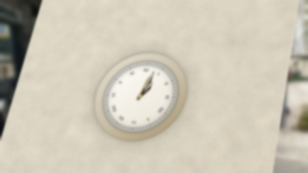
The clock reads h=1 m=3
